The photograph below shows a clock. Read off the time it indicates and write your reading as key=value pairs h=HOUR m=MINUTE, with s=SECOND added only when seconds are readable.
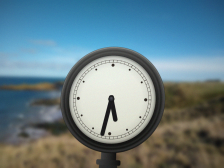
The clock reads h=5 m=32
